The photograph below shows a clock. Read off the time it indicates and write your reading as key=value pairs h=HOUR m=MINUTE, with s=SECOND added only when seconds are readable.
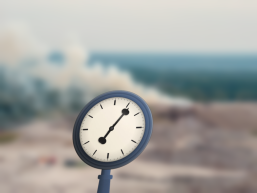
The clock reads h=7 m=6
